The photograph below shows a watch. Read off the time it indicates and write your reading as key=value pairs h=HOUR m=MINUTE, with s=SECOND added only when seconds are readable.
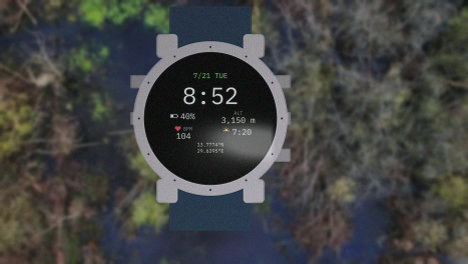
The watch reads h=8 m=52
